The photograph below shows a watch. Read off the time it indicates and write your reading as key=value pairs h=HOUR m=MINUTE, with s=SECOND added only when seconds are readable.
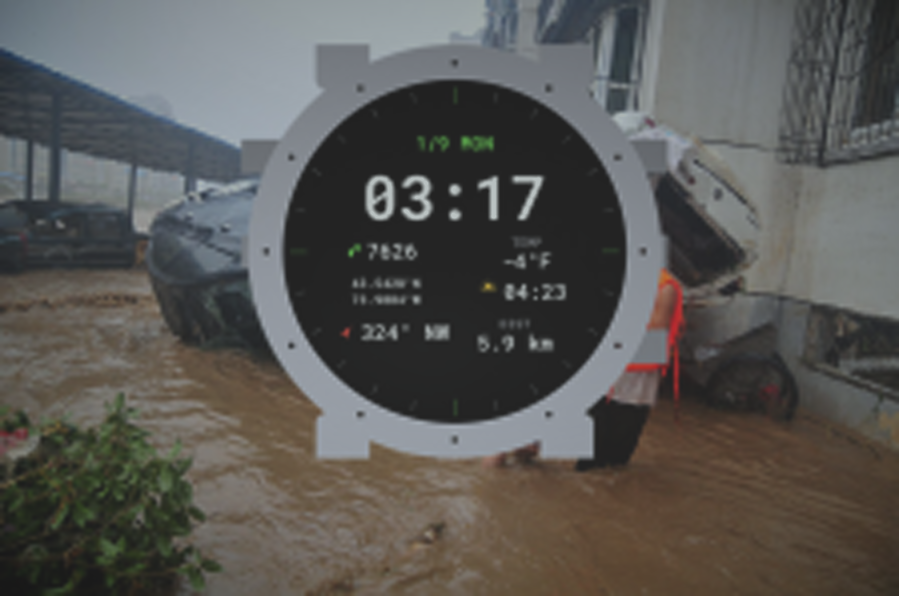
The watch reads h=3 m=17
